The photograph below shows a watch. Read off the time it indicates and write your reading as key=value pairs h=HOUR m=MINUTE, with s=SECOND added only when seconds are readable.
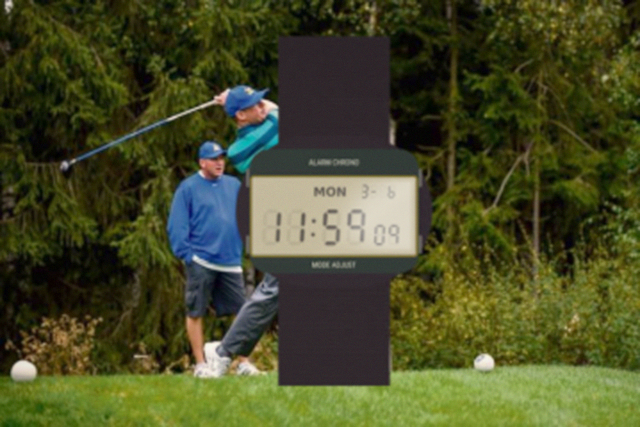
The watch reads h=11 m=59 s=9
